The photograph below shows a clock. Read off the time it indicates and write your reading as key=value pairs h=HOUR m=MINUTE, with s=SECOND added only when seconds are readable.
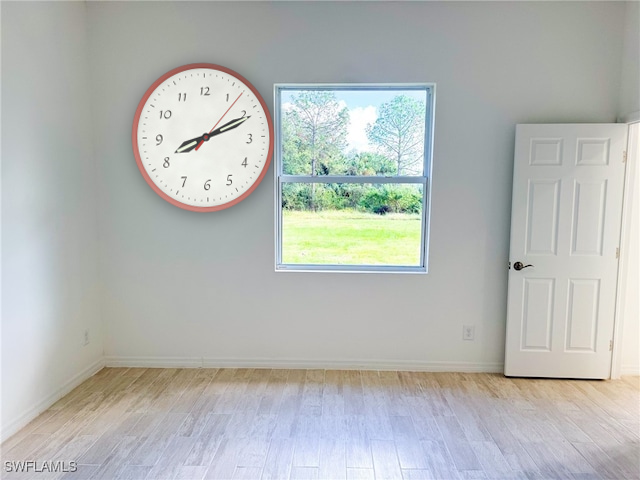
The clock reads h=8 m=11 s=7
